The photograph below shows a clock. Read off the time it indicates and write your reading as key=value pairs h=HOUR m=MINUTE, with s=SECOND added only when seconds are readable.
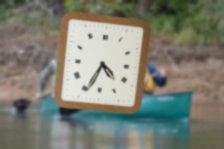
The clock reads h=4 m=34
